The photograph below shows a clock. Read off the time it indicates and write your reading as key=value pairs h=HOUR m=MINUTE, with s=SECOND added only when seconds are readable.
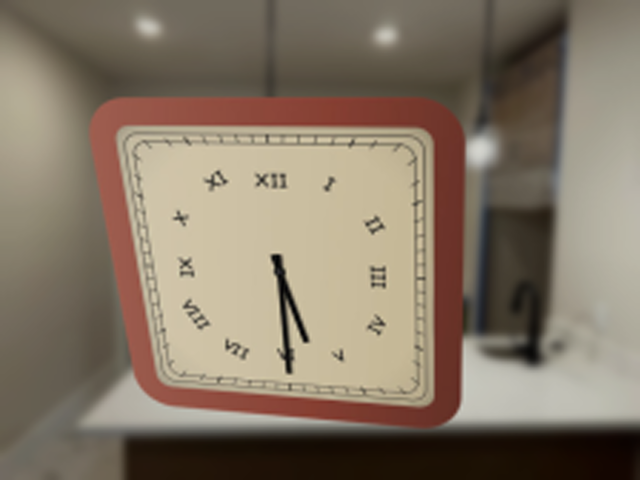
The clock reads h=5 m=30
